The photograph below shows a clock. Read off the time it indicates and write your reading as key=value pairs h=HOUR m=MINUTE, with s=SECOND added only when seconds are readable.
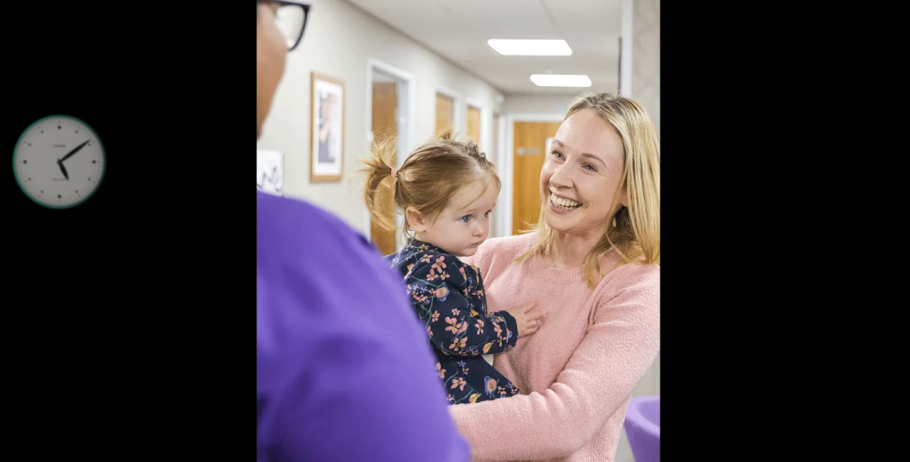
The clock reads h=5 m=9
